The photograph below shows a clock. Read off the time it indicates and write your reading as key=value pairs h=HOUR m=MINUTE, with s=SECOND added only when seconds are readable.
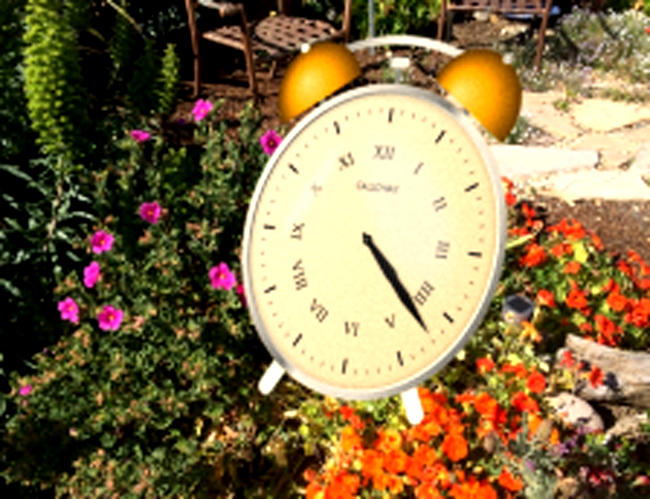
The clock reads h=4 m=22
